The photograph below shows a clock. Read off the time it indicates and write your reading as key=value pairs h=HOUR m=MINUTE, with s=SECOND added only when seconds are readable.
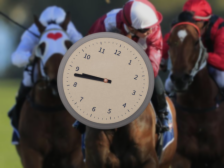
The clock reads h=8 m=43
